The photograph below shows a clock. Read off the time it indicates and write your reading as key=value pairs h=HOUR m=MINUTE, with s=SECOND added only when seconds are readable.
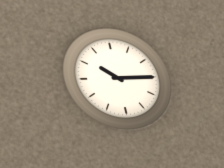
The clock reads h=10 m=15
